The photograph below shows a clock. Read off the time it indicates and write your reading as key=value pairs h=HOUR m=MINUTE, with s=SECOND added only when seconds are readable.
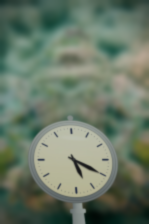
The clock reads h=5 m=20
